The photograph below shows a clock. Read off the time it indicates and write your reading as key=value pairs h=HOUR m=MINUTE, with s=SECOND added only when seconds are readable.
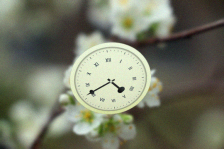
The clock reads h=4 m=41
